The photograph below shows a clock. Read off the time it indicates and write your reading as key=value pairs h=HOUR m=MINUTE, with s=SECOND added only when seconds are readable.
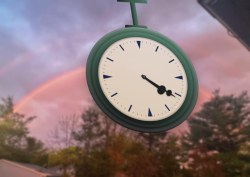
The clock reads h=4 m=21
